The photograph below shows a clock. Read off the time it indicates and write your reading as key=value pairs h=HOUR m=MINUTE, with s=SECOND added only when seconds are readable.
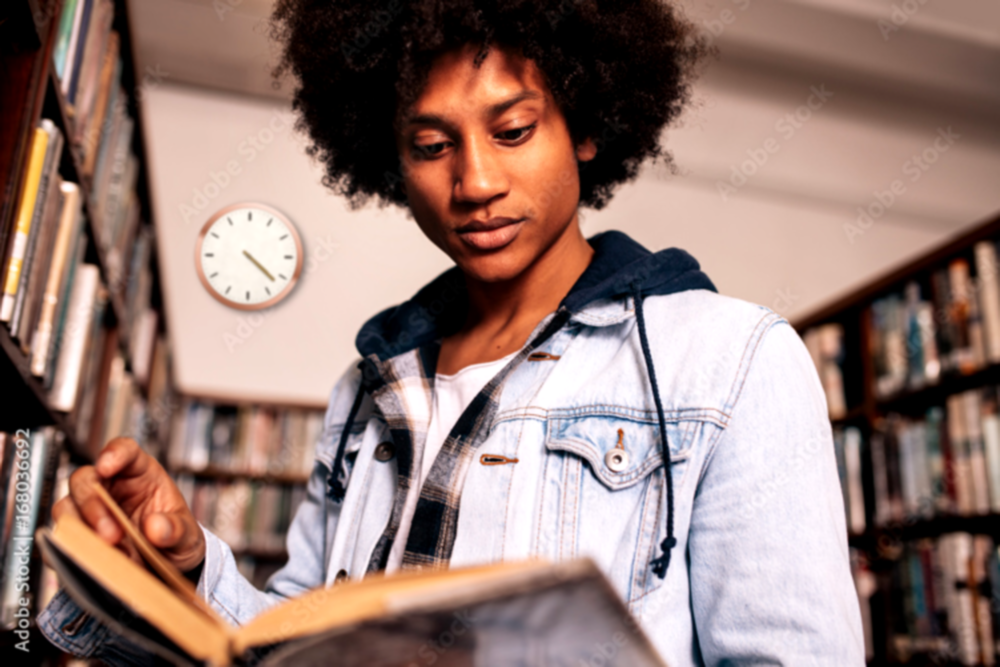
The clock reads h=4 m=22
